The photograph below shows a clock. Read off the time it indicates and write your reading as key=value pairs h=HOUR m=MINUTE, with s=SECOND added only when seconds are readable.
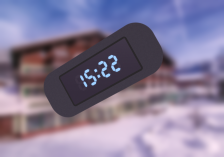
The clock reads h=15 m=22
